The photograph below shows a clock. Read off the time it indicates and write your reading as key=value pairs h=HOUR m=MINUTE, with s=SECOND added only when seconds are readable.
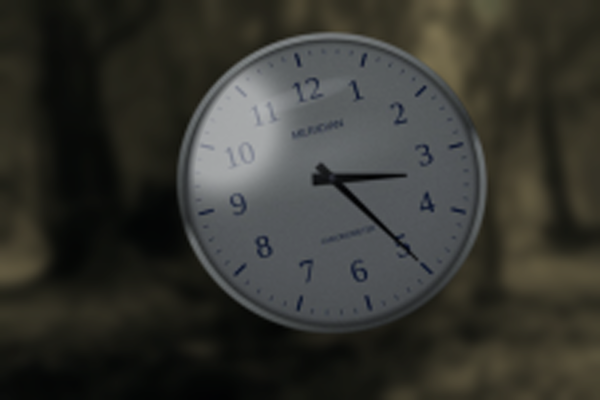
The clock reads h=3 m=25
